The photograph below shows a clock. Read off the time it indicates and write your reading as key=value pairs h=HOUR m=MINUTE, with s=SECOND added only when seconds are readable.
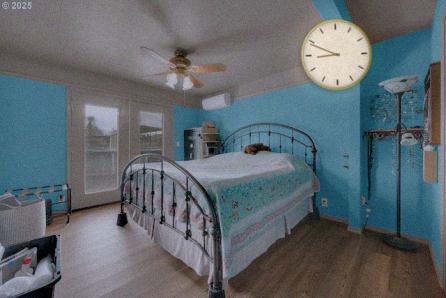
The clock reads h=8 m=49
